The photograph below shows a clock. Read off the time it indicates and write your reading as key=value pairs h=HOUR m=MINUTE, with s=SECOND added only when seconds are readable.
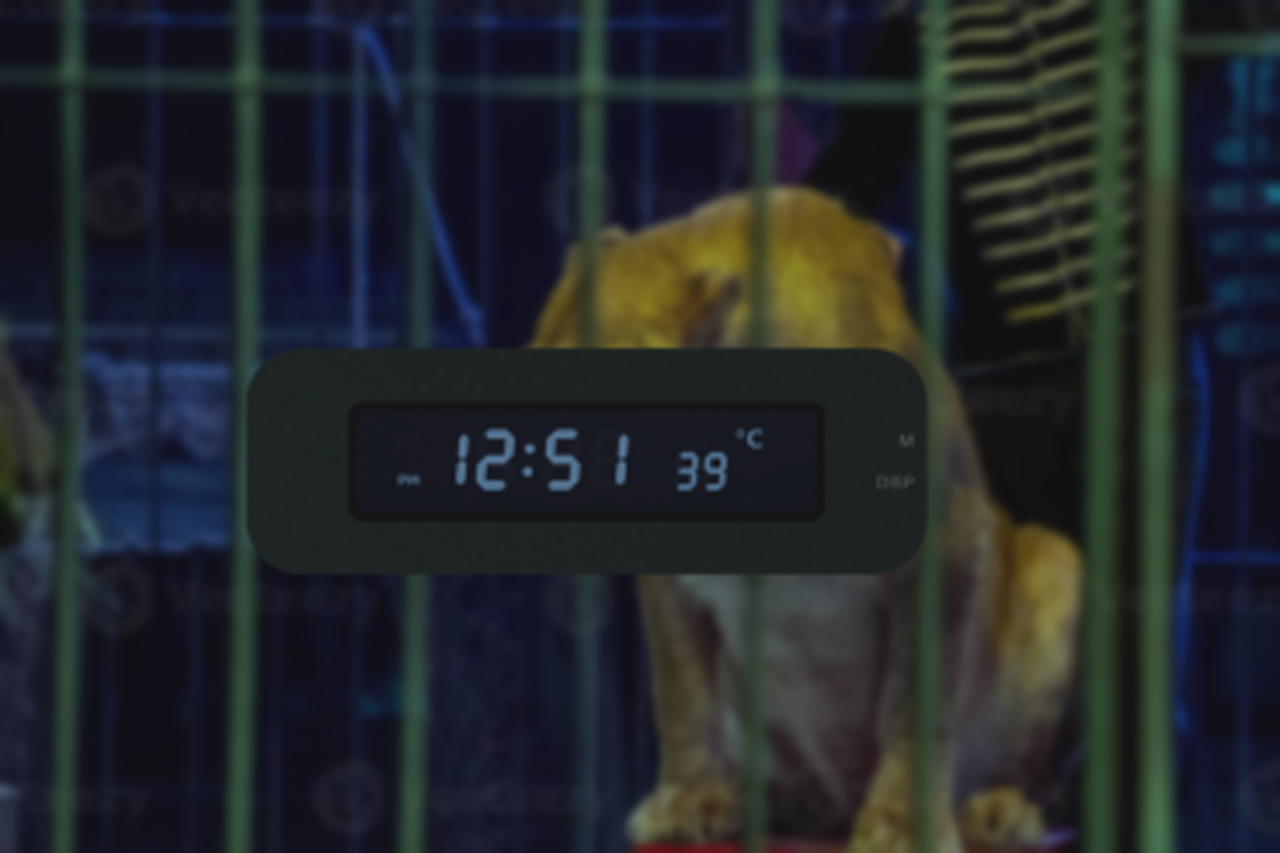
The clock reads h=12 m=51
